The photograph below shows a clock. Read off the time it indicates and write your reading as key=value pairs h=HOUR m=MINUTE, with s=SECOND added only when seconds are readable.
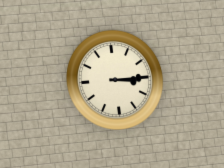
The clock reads h=3 m=15
